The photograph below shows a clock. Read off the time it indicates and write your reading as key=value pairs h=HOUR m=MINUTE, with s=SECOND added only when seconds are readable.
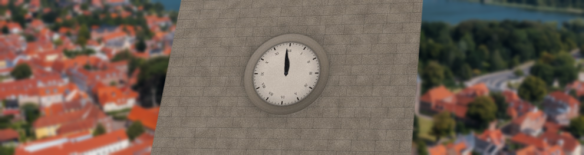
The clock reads h=11 m=59
